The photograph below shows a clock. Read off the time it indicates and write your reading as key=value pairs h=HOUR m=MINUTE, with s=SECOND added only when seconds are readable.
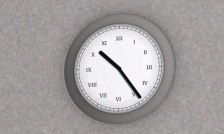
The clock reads h=10 m=24
